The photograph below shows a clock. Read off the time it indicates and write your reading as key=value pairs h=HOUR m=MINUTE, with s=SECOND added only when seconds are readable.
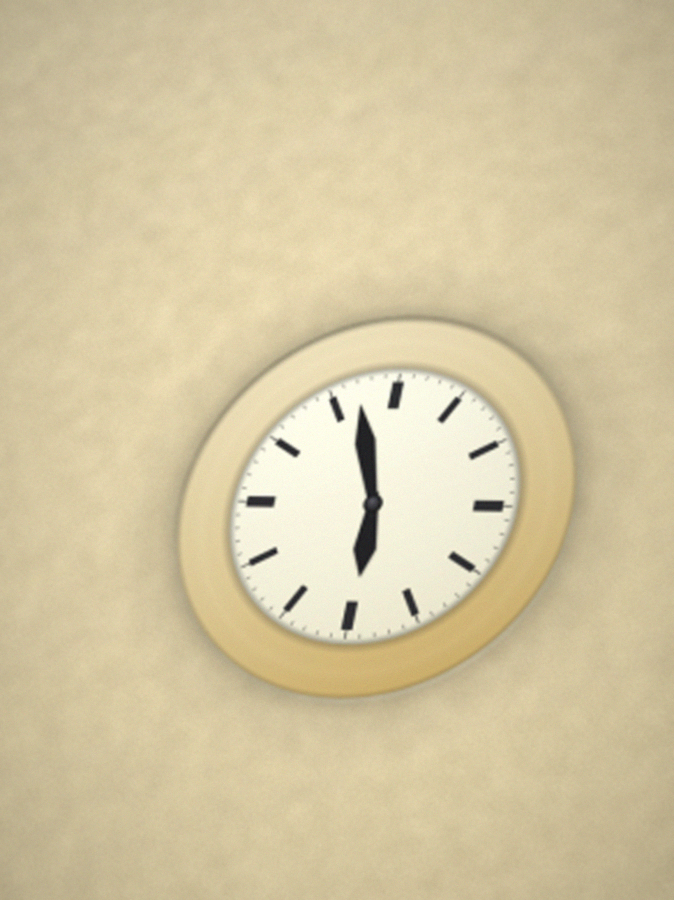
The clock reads h=5 m=57
